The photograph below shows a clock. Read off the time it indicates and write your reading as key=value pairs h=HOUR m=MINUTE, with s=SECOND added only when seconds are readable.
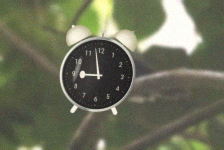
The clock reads h=8 m=58
